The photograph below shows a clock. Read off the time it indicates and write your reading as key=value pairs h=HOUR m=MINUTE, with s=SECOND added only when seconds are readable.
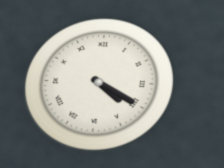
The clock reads h=4 m=20
